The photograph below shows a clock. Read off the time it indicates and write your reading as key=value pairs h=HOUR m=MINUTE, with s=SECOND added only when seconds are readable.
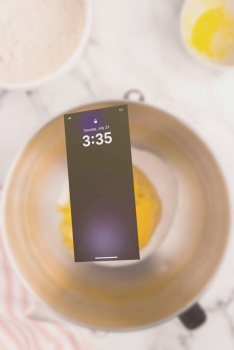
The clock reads h=3 m=35
